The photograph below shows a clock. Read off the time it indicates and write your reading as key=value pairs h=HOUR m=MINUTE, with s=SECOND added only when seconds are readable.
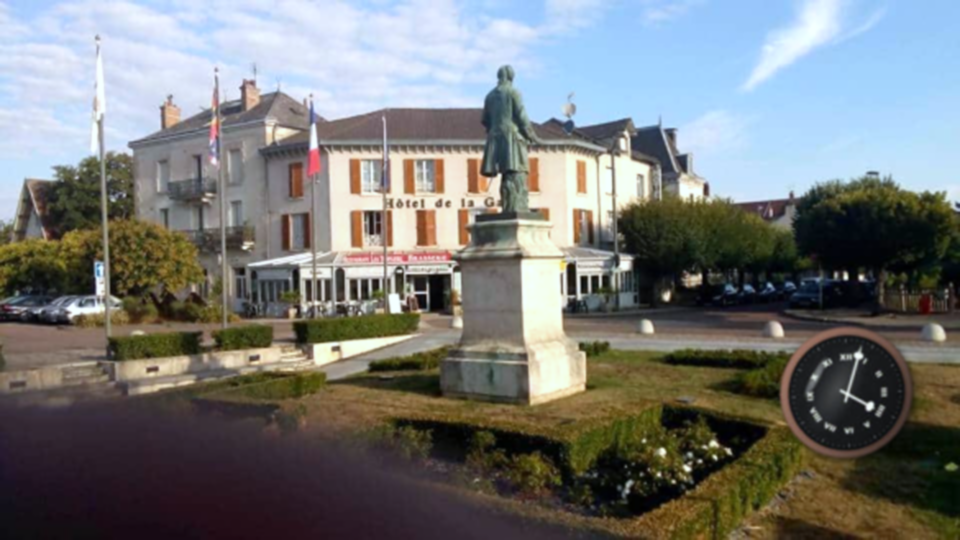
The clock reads h=4 m=3
